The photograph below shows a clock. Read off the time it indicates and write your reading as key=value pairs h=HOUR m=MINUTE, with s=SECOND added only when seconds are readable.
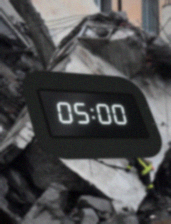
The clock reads h=5 m=0
